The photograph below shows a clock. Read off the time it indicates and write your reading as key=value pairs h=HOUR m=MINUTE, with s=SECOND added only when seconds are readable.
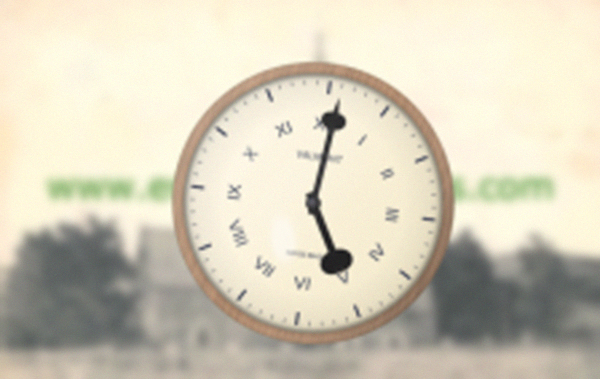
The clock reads h=5 m=1
